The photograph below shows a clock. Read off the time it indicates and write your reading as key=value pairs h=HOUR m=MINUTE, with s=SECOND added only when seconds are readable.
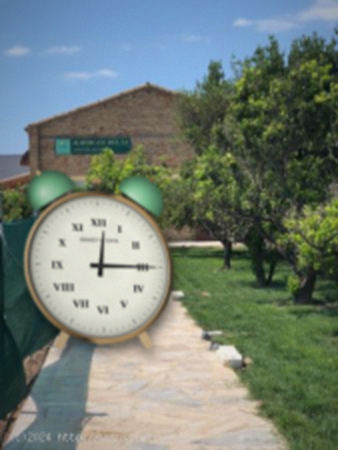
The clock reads h=12 m=15
